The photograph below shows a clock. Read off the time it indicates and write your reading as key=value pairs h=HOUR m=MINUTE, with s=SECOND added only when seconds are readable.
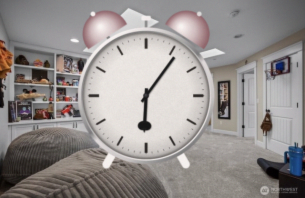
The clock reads h=6 m=6
